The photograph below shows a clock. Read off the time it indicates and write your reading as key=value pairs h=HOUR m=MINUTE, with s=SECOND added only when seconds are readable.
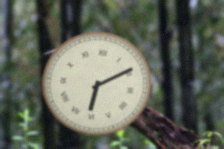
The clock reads h=6 m=9
